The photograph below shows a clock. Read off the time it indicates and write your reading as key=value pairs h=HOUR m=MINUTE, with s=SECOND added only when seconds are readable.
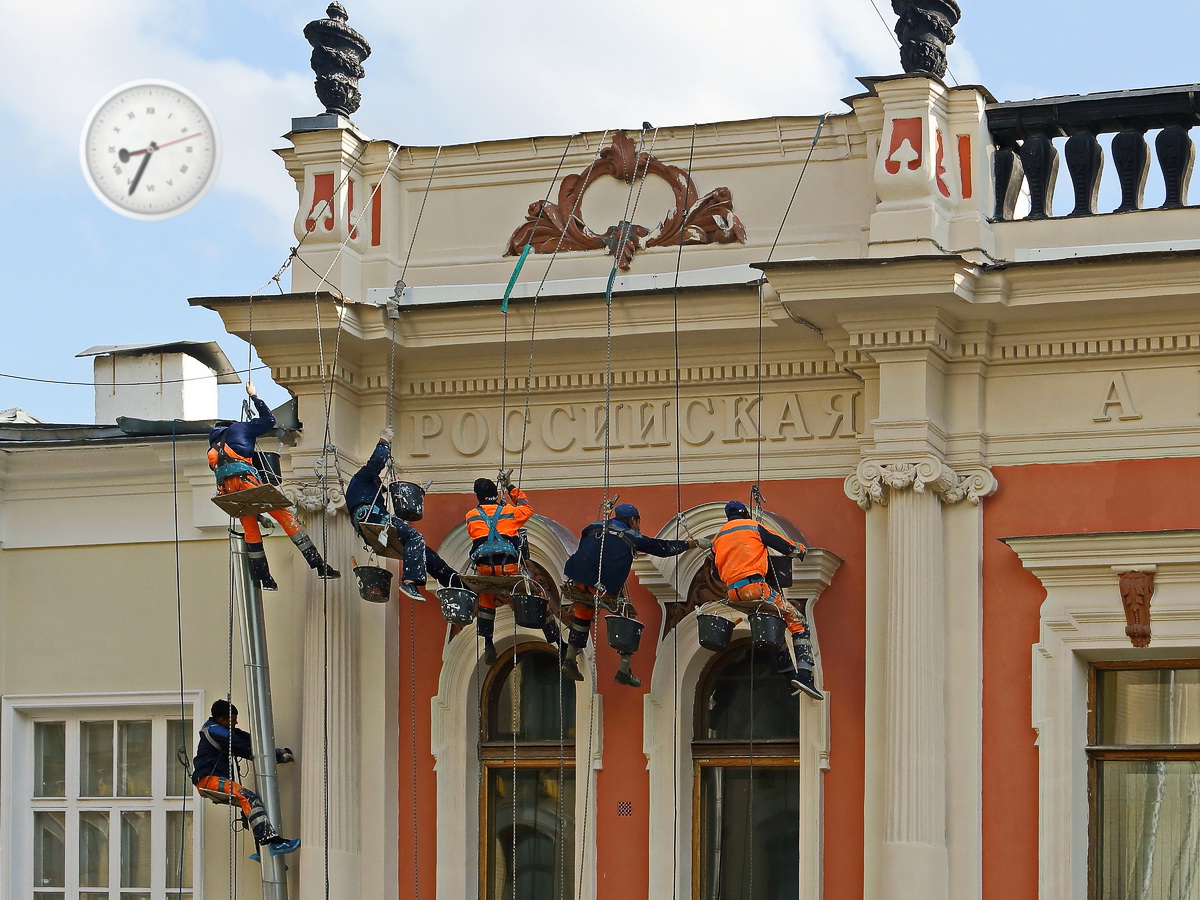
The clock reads h=8 m=34 s=12
